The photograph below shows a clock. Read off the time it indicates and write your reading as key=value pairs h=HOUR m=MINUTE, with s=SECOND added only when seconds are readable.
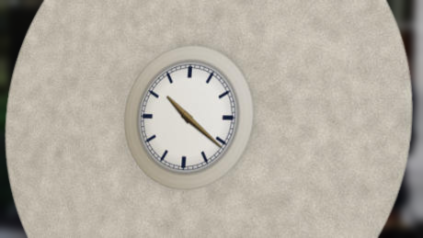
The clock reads h=10 m=21
